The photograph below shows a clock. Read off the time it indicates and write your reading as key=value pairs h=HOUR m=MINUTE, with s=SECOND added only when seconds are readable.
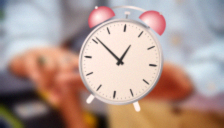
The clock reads h=12 m=51
